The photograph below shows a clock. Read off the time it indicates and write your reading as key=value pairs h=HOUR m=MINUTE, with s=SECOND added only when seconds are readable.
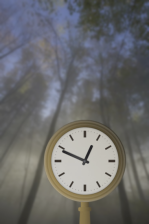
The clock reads h=12 m=49
